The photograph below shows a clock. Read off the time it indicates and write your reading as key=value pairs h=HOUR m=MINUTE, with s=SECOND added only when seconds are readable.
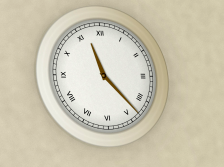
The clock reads h=11 m=23
